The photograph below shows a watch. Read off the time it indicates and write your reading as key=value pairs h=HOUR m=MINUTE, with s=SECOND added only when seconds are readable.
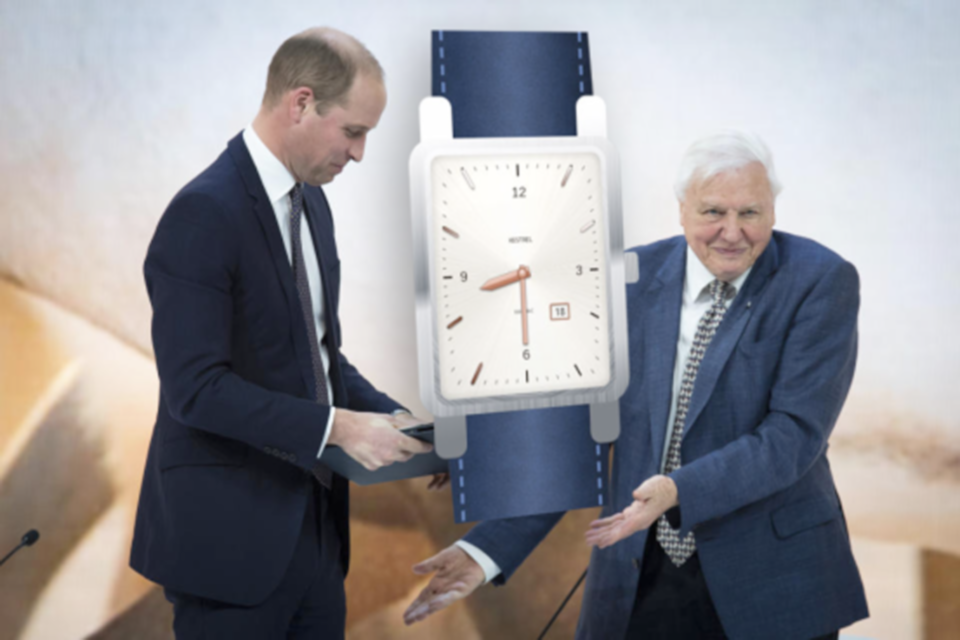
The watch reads h=8 m=30
